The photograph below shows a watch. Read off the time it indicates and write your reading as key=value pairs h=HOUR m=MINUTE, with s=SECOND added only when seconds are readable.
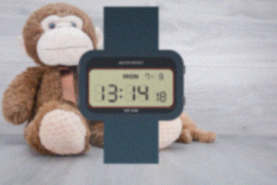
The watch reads h=13 m=14 s=18
